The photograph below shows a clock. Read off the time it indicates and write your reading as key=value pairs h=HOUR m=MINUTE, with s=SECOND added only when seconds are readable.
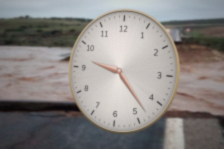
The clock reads h=9 m=23
